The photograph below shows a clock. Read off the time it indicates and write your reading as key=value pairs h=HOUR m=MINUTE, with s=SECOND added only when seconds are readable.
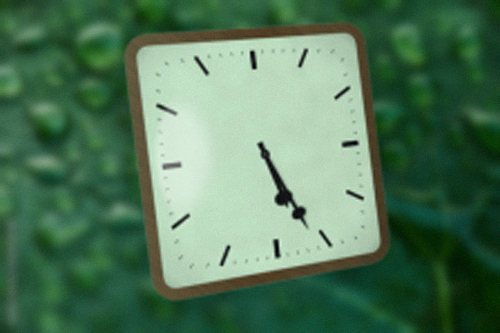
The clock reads h=5 m=26
